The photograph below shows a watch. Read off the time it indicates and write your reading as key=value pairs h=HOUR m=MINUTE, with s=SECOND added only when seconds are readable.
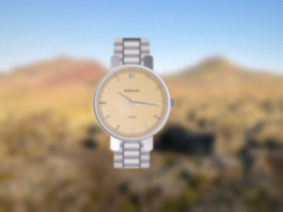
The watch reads h=10 m=16
